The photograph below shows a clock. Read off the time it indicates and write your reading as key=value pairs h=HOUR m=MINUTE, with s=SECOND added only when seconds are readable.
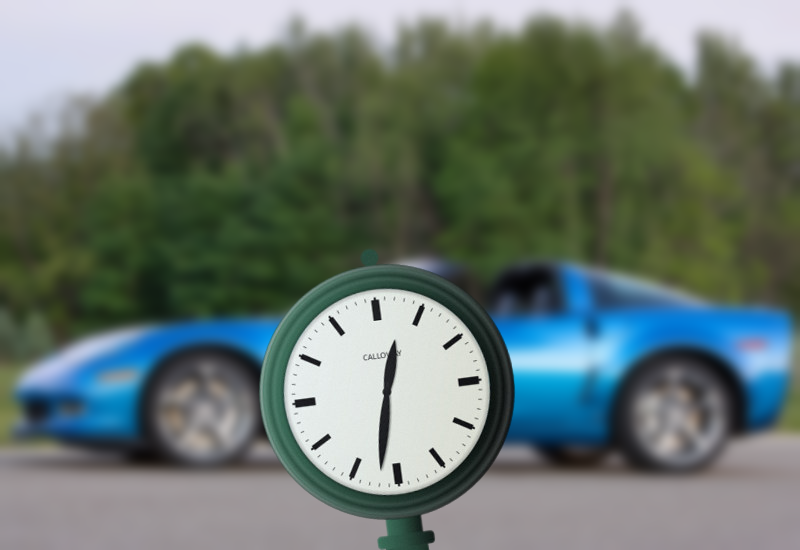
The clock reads h=12 m=32
